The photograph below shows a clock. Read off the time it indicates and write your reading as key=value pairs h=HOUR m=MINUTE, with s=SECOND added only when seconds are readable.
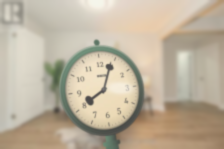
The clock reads h=8 m=4
